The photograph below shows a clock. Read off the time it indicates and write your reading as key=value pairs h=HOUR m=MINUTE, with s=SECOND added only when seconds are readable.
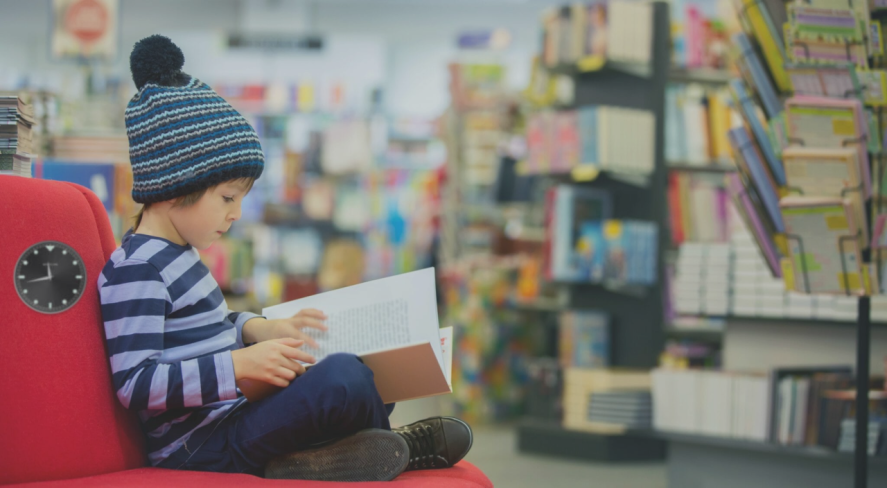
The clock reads h=11 m=43
